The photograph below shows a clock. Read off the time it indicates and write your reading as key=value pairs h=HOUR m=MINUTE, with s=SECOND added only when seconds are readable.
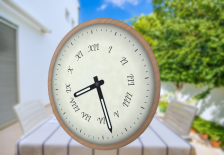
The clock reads h=8 m=28
